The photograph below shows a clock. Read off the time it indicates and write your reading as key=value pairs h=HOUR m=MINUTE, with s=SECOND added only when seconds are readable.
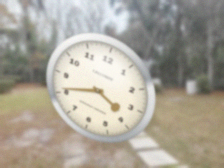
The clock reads h=3 m=41
